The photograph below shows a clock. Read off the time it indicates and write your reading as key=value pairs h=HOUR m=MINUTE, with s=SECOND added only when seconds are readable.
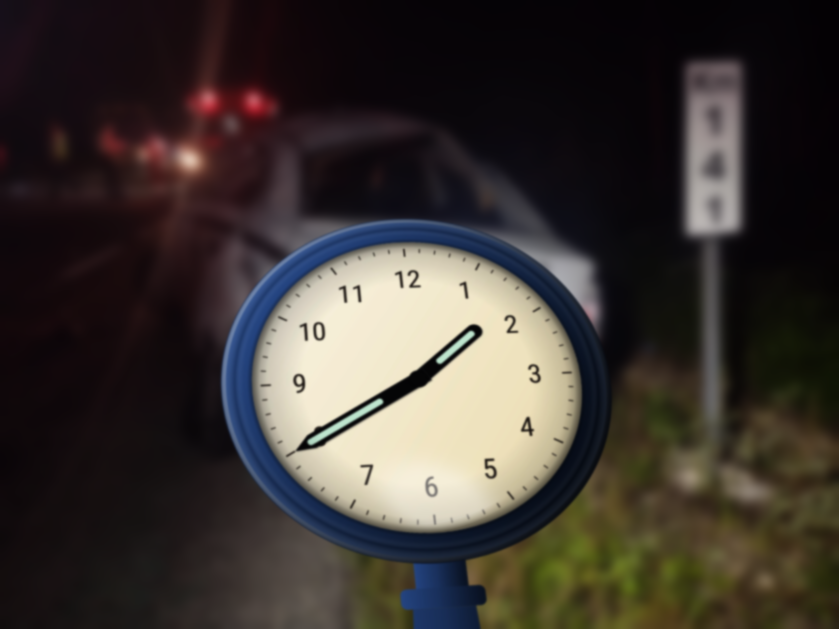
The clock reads h=1 m=40
